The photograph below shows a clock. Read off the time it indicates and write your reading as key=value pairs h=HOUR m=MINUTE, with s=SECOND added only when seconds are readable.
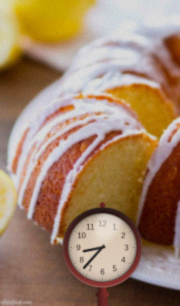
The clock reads h=8 m=37
